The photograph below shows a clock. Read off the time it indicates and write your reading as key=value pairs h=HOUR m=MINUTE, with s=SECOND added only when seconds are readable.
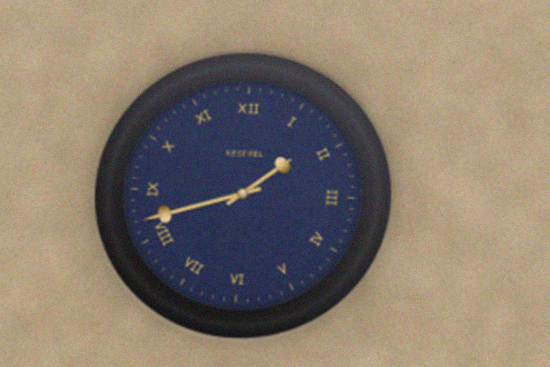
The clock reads h=1 m=42
